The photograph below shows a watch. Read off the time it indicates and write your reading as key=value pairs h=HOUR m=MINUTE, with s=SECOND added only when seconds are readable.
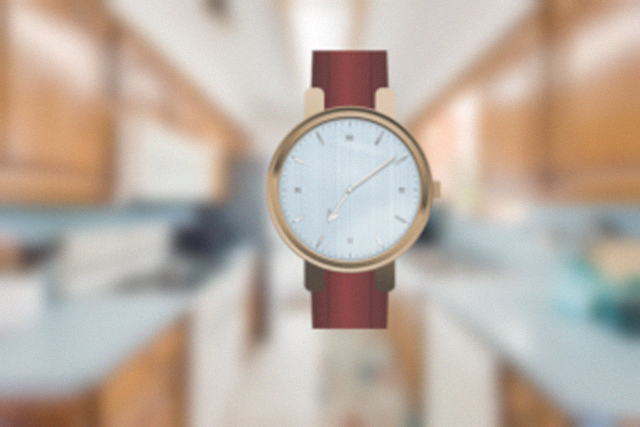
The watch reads h=7 m=9
